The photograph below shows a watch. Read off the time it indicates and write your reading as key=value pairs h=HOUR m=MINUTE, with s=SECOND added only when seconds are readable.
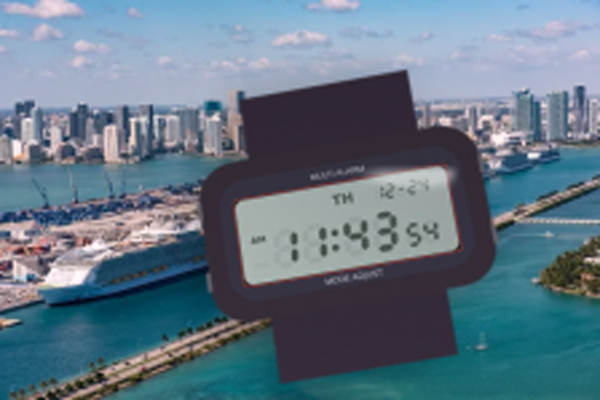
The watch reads h=11 m=43 s=54
